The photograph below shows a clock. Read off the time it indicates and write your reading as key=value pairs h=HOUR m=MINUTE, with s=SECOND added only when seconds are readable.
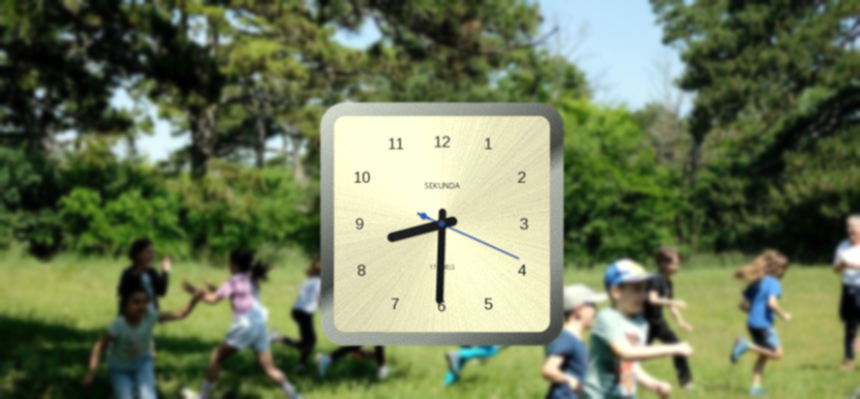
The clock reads h=8 m=30 s=19
